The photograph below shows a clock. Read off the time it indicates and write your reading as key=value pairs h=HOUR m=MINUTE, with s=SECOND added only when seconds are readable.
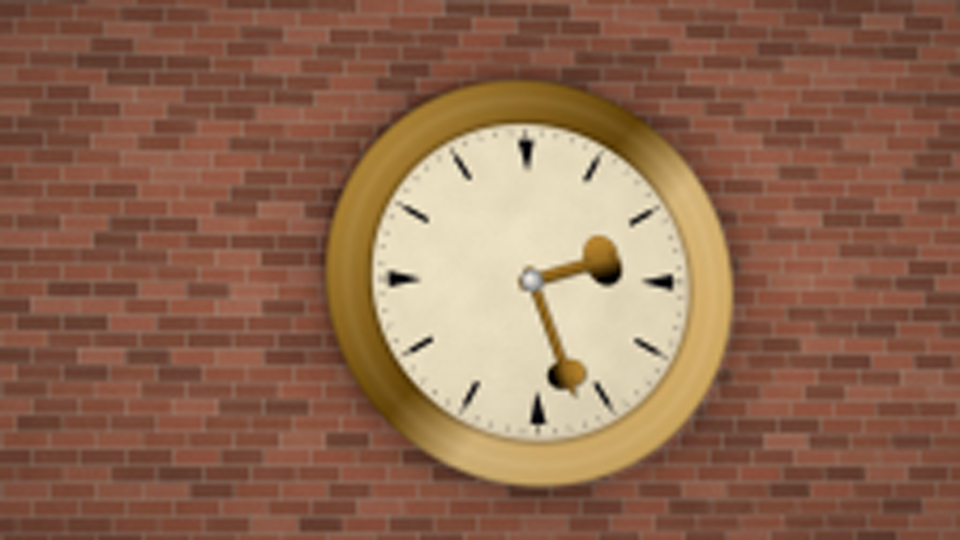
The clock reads h=2 m=27
